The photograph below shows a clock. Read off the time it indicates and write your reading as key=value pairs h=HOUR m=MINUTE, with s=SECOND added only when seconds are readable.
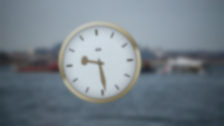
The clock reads h=9 m=29
